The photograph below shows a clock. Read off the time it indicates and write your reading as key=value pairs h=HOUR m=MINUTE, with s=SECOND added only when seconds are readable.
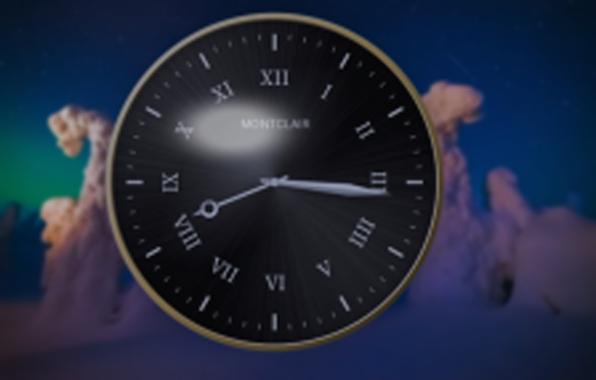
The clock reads h=8 m=16
